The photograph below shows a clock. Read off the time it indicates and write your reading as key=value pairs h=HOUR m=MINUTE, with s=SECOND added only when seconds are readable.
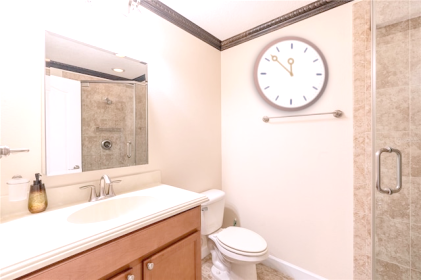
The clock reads h=11 m=52
